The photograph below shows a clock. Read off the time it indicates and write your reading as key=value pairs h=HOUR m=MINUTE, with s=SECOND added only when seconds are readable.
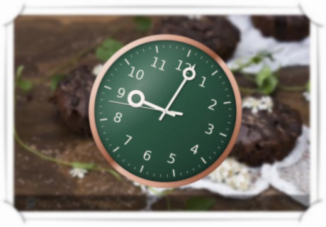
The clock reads h=9 m=1 s=43
